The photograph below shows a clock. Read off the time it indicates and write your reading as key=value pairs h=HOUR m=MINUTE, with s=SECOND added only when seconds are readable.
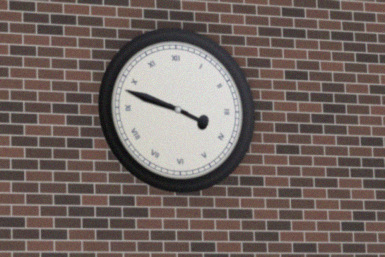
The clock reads h=3 m=48
